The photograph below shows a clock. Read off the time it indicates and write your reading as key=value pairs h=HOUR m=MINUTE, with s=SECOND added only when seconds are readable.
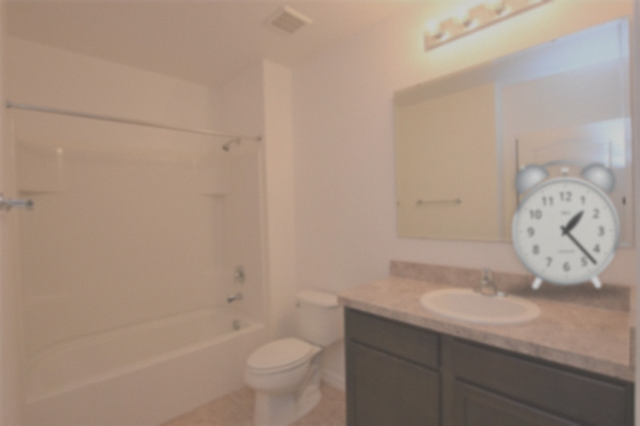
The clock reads h=1 m=23
